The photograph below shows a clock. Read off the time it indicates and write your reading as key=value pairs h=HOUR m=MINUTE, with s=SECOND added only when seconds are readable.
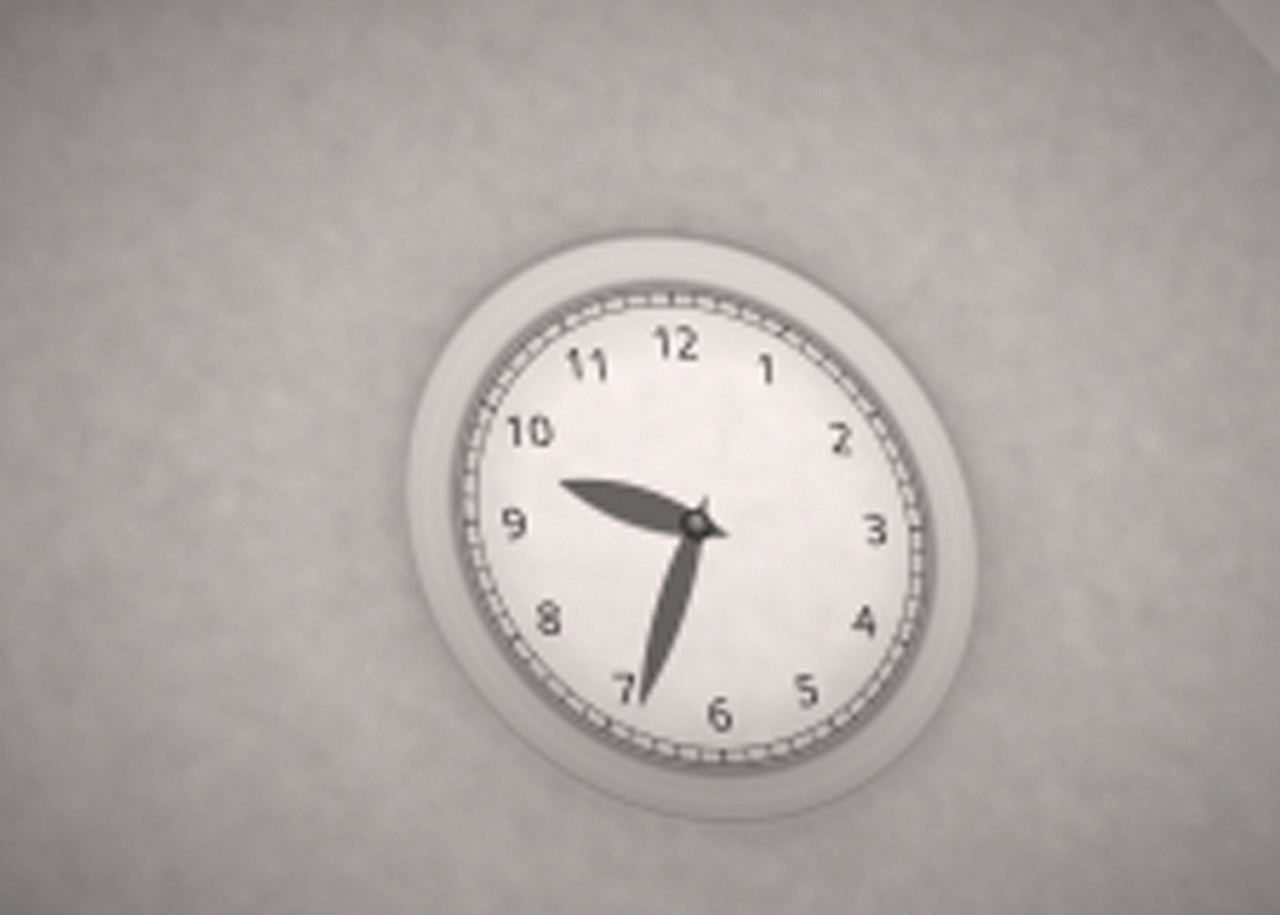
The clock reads h=9 m=34
